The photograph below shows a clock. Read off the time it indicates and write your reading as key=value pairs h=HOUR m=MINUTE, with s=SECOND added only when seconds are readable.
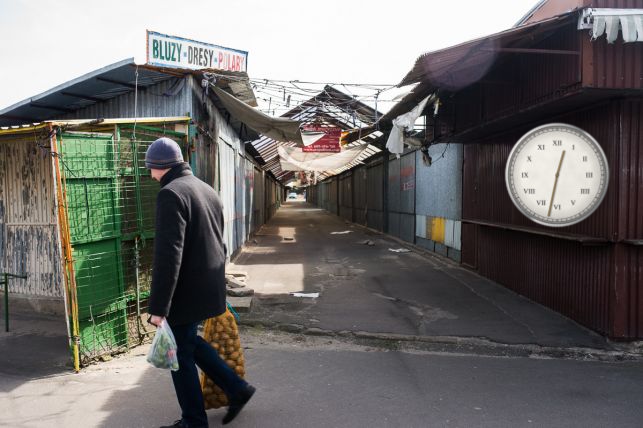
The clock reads h=12 m=32
